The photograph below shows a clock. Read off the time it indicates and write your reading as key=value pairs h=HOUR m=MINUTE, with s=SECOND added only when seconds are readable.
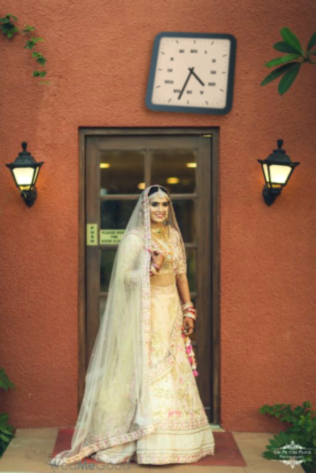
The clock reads h=4 m=33
